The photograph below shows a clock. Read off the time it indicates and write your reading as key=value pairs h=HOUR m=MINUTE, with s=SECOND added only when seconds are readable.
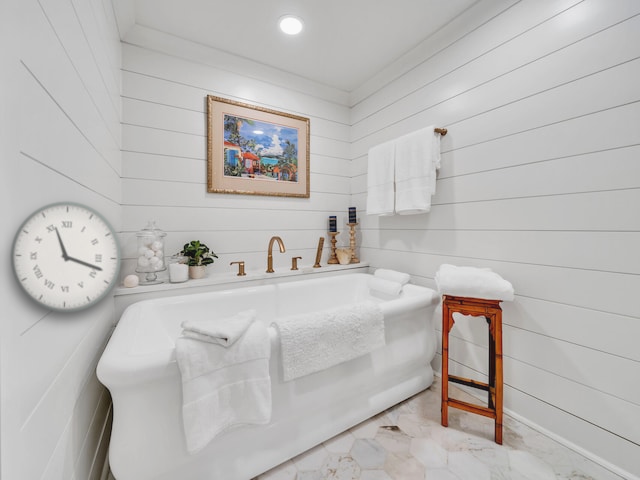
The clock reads h=11 m=18
